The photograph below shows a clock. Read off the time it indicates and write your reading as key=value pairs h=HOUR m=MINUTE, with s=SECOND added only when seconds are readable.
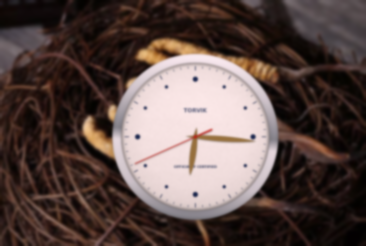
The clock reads h=6 m=15 s=41
